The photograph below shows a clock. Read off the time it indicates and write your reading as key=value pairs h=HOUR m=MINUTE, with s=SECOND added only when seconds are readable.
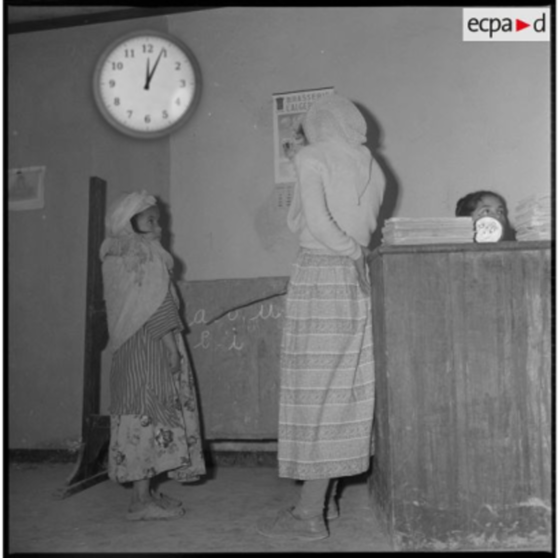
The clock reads h=12 m=4
